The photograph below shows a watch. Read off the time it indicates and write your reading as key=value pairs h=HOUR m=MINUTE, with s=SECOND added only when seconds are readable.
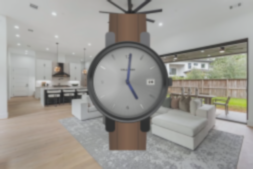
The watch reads h=5 m=1
